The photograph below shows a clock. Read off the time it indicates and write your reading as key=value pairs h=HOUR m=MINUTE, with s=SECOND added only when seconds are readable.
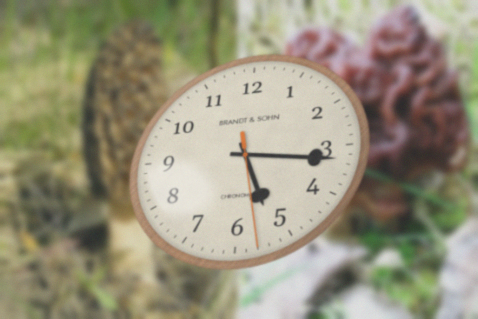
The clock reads h=5 m=16 s=28
